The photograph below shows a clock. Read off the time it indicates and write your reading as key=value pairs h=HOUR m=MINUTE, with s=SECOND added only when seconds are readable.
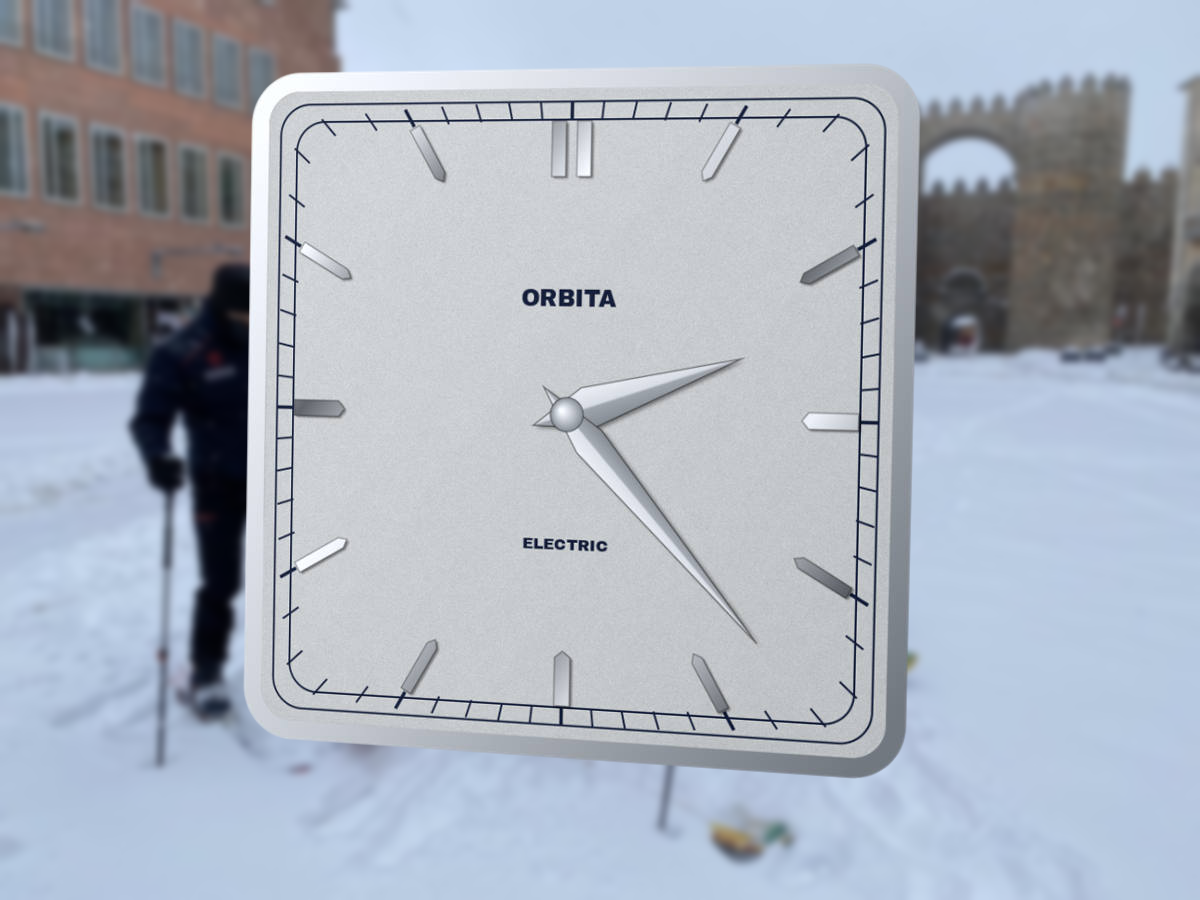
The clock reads h=2 m=23
